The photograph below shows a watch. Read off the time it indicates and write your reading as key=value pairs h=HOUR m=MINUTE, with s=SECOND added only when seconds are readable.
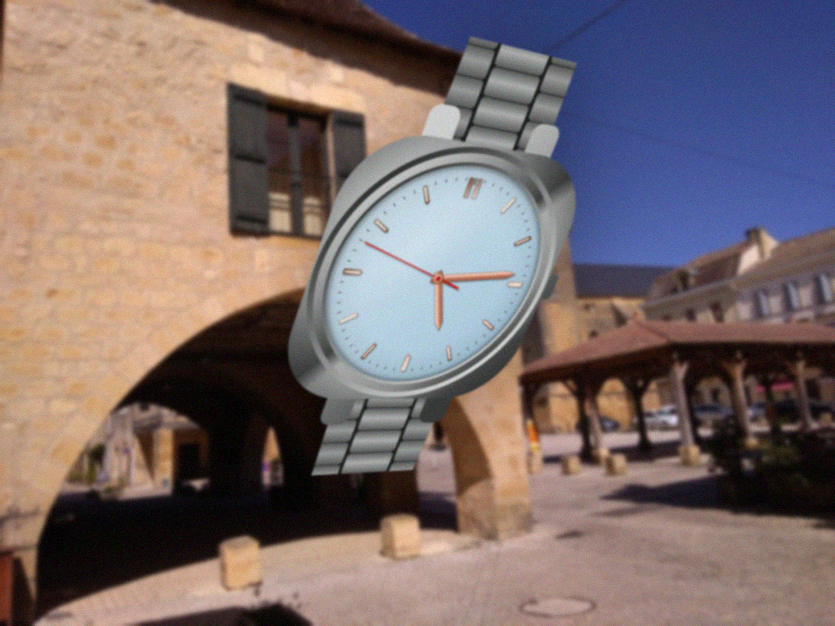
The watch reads h=5 m=13 s=48
